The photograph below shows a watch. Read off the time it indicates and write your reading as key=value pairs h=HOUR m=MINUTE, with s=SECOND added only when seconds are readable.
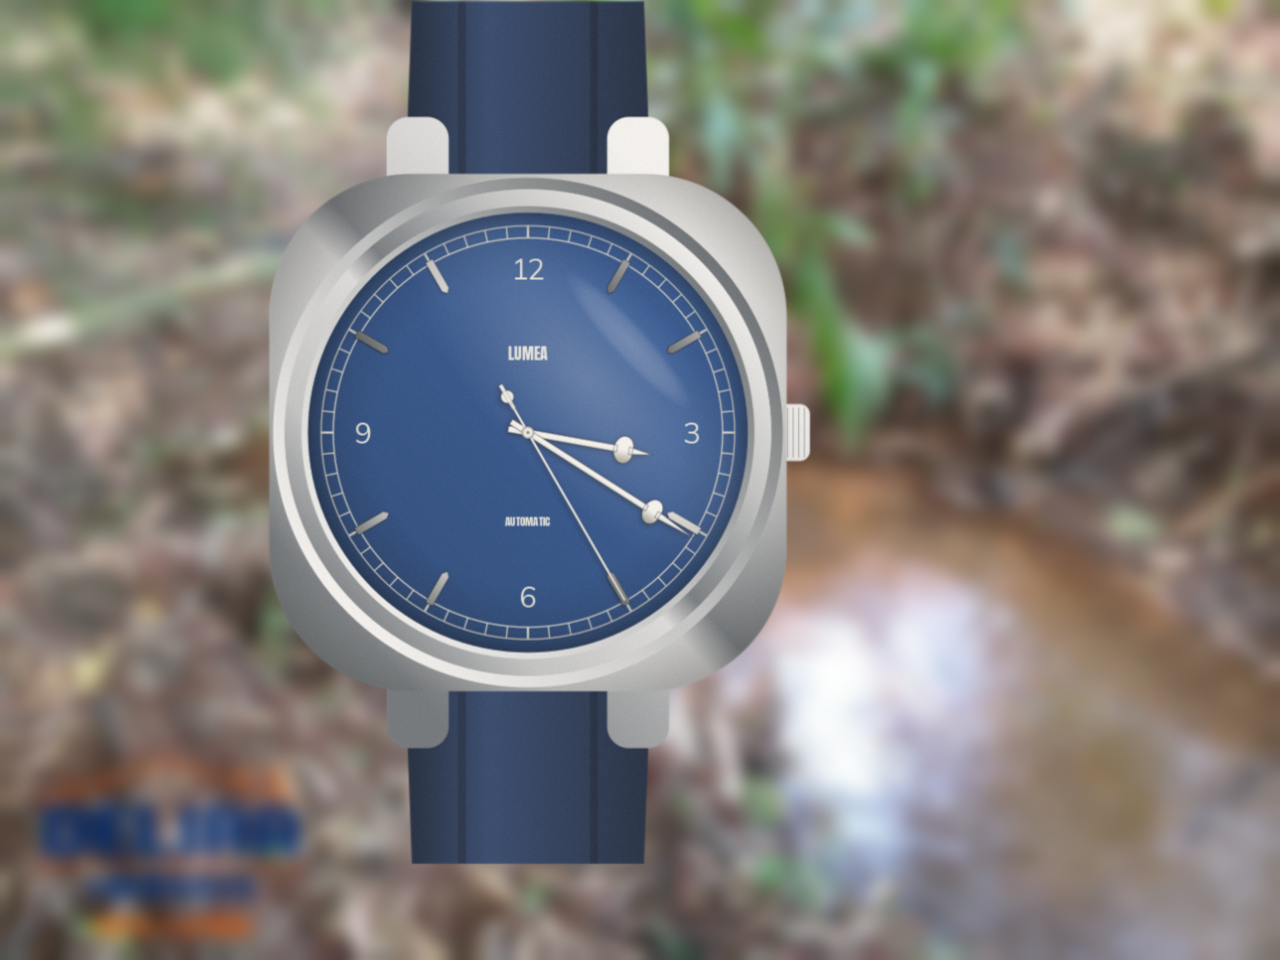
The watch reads h=3 m=20 s=25
